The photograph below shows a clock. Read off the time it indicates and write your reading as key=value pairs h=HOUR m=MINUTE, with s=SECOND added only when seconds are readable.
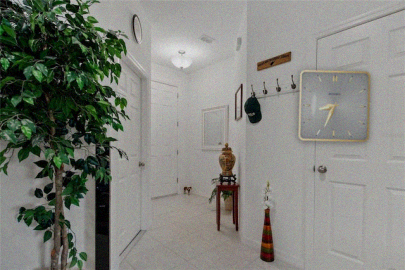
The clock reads h=8 m=34
